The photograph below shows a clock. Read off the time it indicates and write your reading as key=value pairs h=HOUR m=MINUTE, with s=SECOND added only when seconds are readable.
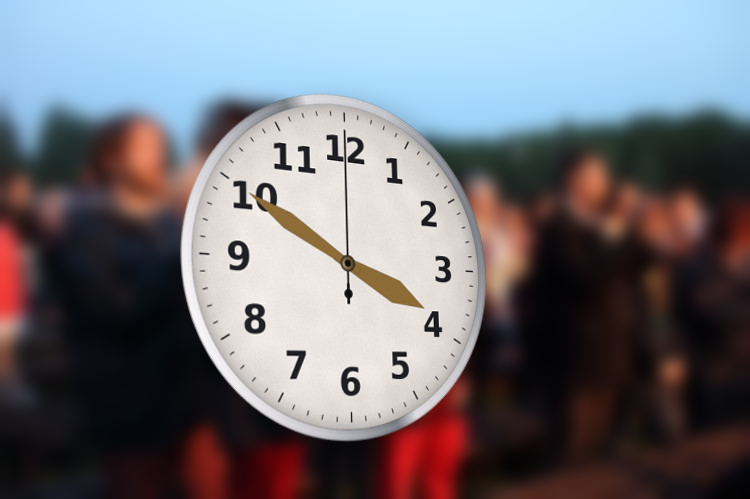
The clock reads h=3 m=50 s=0
